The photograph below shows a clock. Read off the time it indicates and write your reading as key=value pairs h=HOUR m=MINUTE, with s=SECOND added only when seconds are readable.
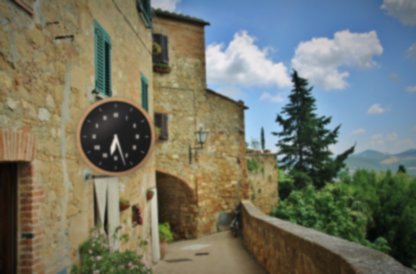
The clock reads h=6 m=27
